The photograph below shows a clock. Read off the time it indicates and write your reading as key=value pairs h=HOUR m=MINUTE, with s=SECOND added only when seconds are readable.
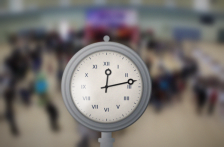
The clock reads h=12 m=13
